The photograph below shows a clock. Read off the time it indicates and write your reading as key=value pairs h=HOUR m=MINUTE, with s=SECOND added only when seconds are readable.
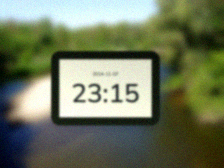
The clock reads h=23 m=15
